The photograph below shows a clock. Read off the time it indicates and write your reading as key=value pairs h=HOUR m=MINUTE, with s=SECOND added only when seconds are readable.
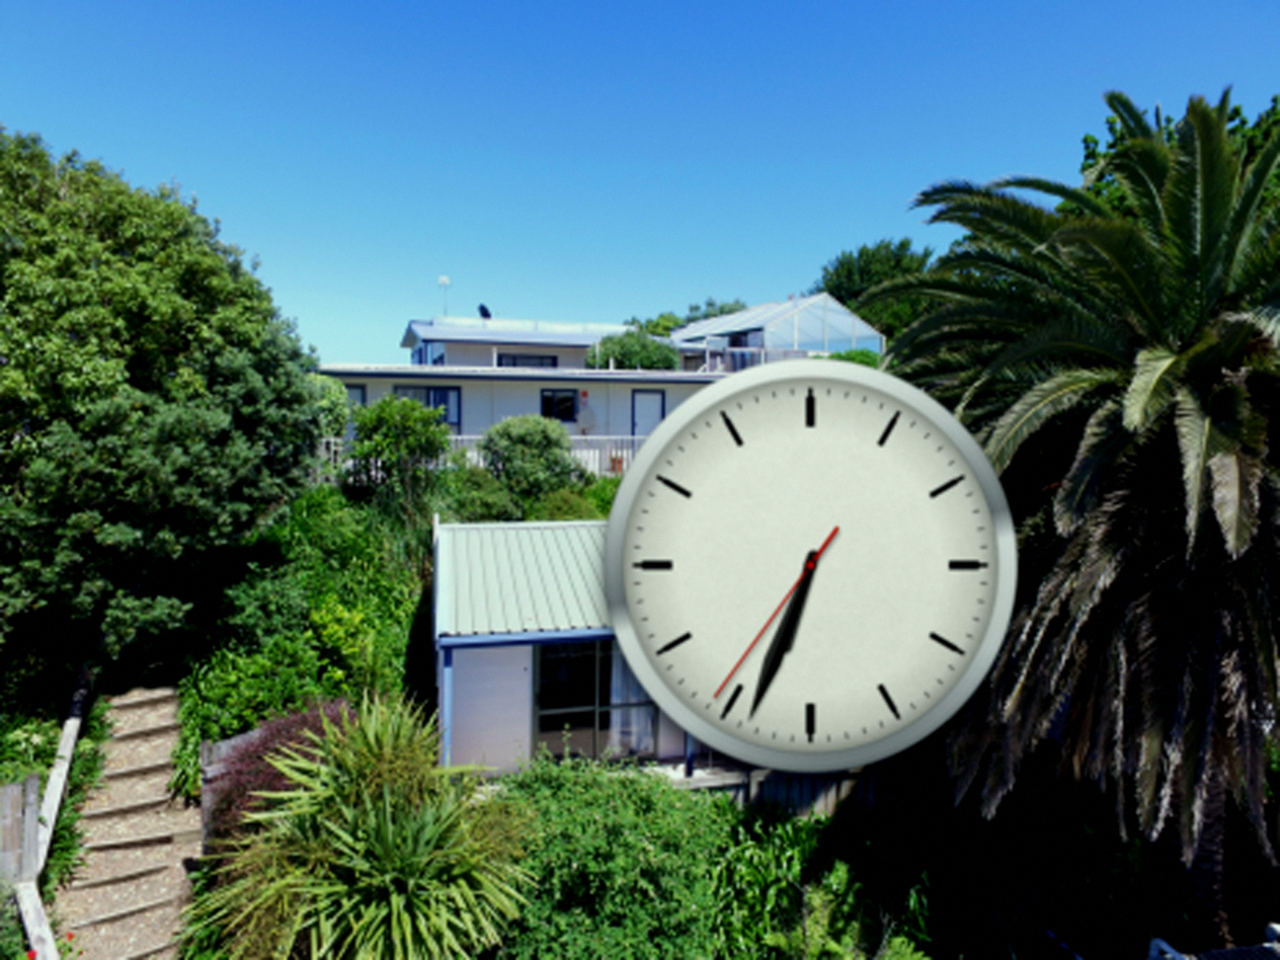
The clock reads h=6 m=33 s=36
